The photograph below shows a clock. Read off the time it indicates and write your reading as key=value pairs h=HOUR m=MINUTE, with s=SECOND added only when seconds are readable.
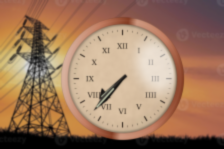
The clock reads h=7 m=37
